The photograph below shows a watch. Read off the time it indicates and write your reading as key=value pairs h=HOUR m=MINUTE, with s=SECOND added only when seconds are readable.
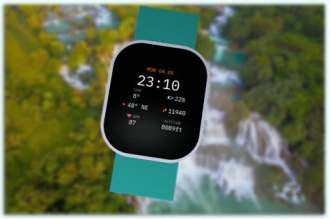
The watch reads h=23 m=10
